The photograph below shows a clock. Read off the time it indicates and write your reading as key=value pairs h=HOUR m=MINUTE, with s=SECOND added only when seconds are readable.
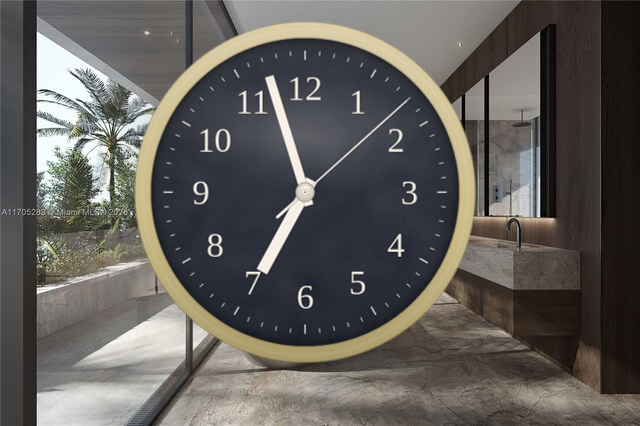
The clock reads h=6 m=57 s=8
